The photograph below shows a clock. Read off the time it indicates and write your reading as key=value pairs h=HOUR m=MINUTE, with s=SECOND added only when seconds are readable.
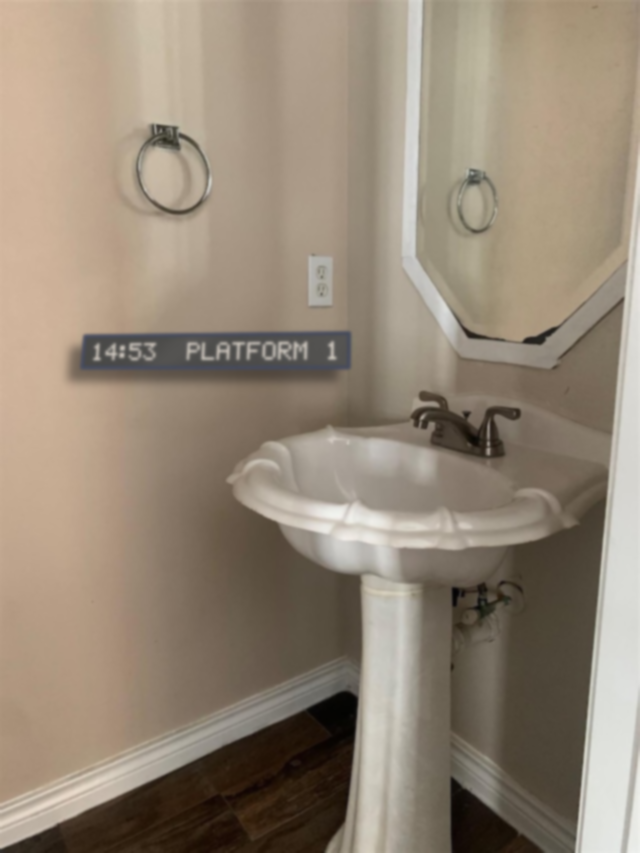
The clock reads h=14 m=53
